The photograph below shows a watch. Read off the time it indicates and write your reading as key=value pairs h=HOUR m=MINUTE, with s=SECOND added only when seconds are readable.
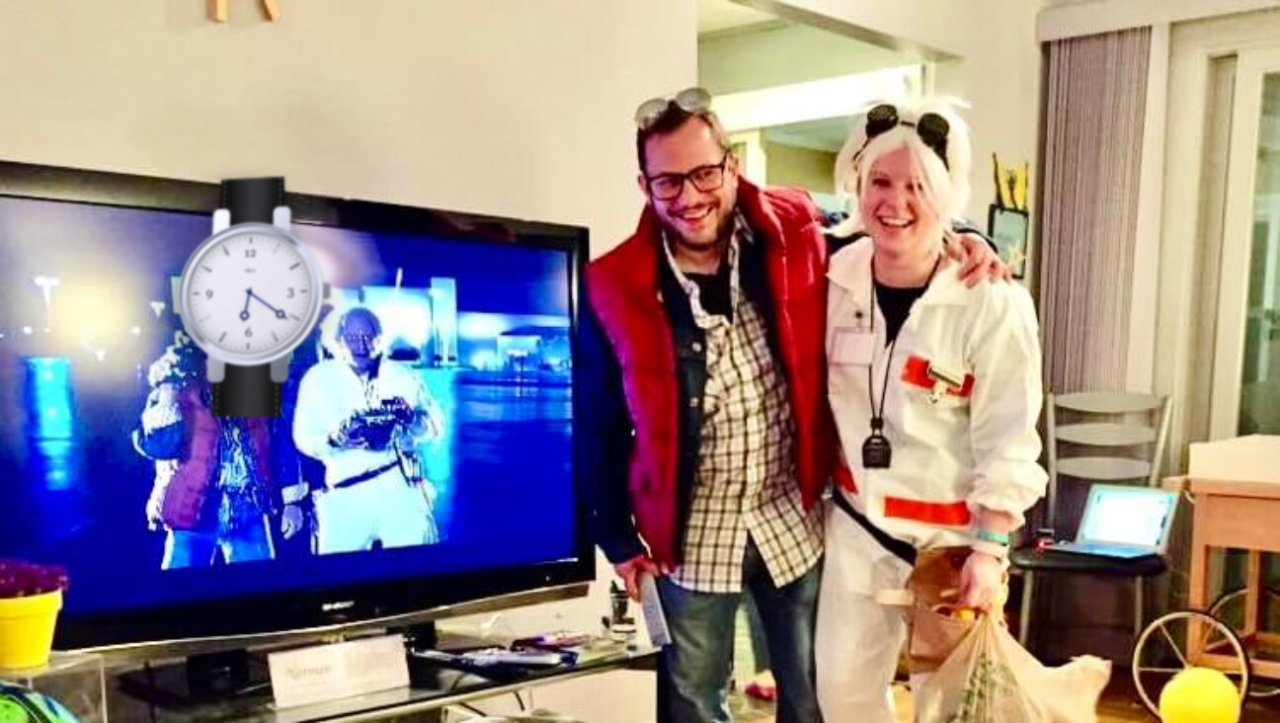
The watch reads h=6 m=21
